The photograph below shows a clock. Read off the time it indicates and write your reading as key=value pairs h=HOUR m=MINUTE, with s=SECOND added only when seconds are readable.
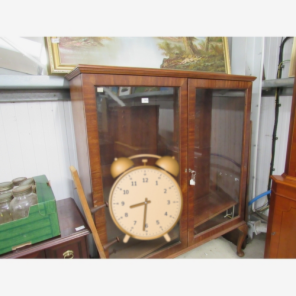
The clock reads h=8 m=31
